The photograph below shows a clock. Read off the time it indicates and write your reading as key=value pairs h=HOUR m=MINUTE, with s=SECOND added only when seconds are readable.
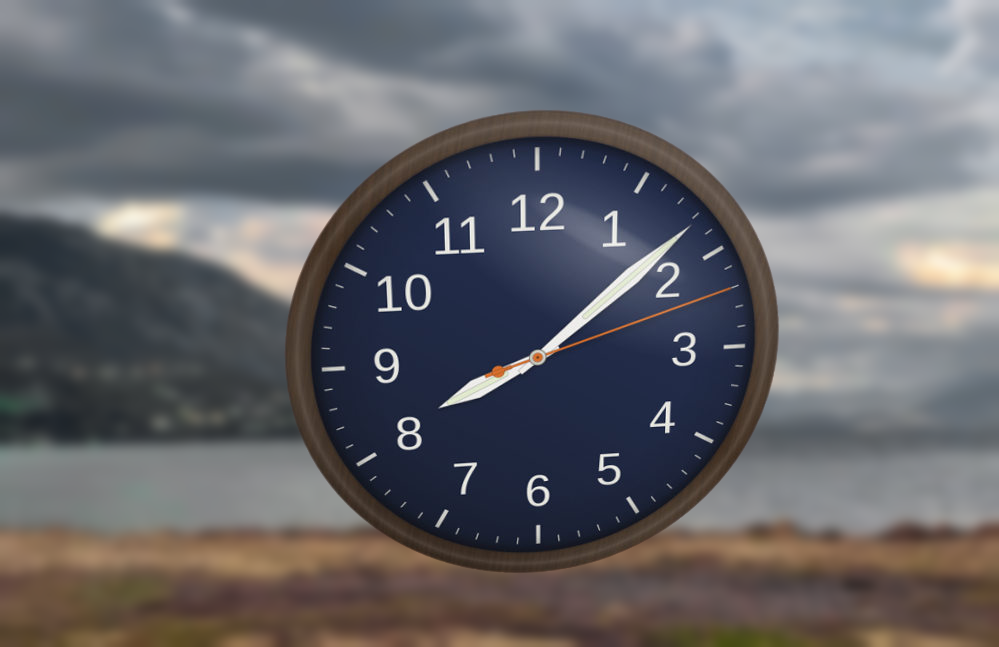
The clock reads h=8 m=8 s=12
